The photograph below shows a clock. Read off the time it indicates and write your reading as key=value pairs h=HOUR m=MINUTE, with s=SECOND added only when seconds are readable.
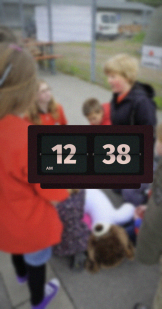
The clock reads h=12 m=38
